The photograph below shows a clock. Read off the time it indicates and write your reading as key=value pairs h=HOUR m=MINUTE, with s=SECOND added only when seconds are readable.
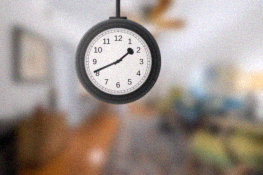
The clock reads h=1 m=41
